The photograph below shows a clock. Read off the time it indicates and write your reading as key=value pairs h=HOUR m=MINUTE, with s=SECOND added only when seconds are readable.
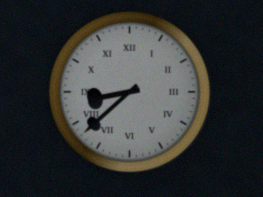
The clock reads h=8 m=38
